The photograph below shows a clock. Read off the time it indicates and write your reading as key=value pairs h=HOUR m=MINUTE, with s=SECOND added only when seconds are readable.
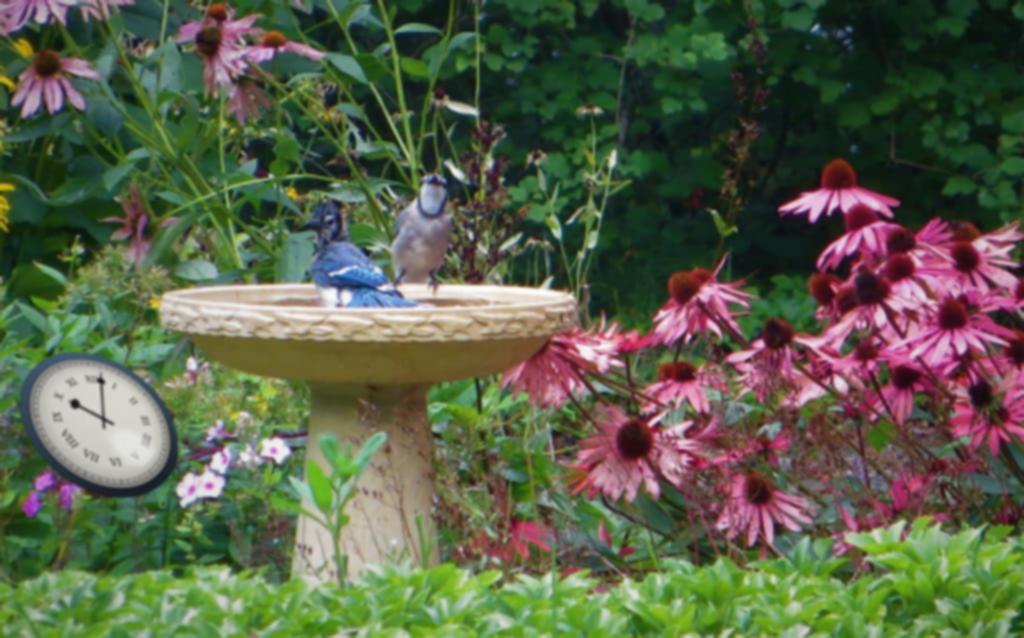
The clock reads h=10 m=2
